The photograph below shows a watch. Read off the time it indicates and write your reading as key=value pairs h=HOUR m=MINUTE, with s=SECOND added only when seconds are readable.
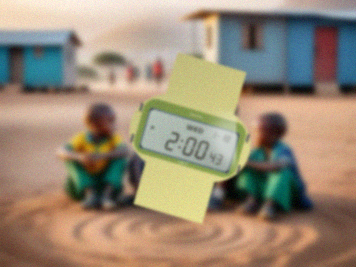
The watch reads h=2 m=0
